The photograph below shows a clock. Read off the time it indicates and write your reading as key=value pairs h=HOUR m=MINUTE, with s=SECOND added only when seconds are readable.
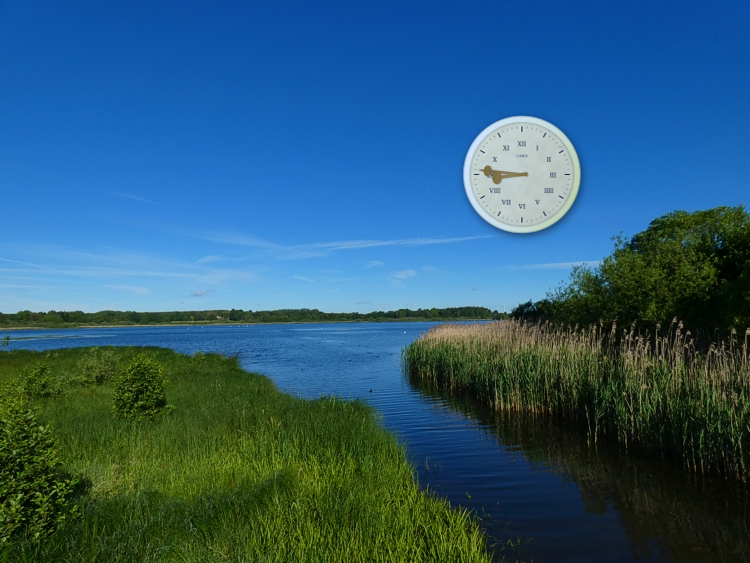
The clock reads h=8 m=46
